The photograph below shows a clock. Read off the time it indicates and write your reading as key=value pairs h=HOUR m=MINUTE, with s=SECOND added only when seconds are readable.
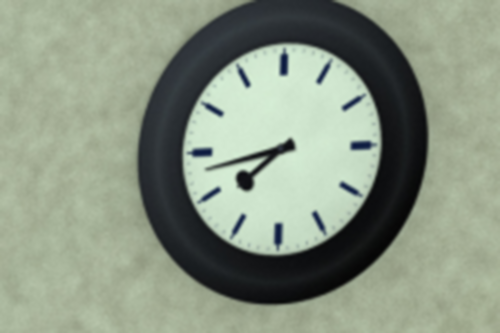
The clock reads h=7 m=43
